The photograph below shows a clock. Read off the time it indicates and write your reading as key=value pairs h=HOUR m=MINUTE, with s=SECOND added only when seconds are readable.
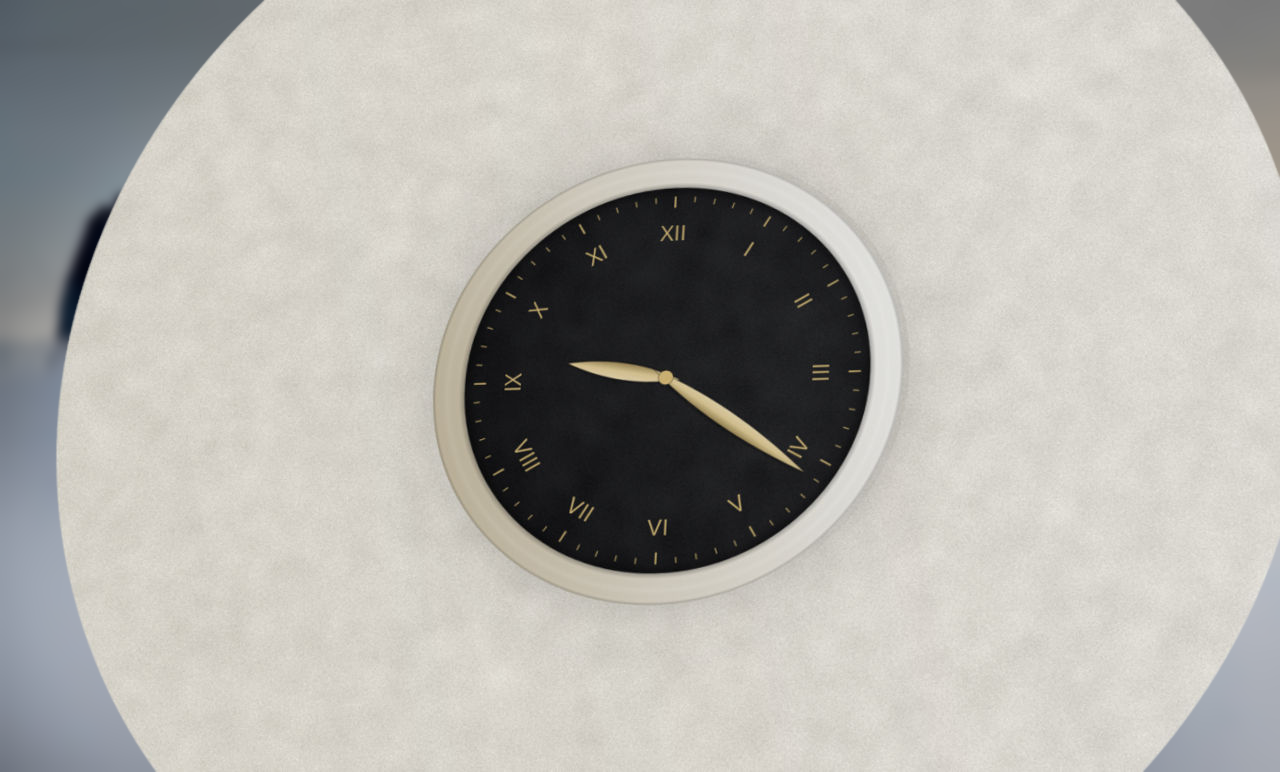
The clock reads h=9 m=21
